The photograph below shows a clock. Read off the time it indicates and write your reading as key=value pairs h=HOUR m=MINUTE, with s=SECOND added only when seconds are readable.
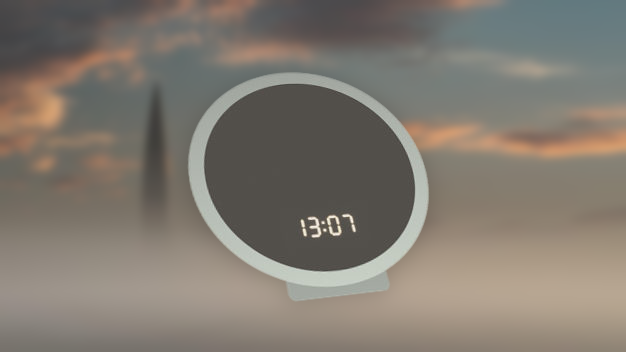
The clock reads h=13 m=7
